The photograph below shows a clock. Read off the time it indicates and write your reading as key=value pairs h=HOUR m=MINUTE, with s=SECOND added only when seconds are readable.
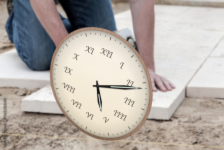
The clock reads h=5 m=11
